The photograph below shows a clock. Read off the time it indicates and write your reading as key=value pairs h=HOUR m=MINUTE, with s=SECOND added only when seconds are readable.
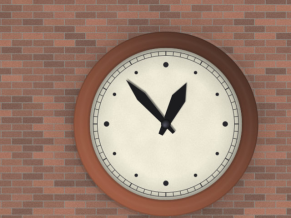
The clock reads h=12 m=53
